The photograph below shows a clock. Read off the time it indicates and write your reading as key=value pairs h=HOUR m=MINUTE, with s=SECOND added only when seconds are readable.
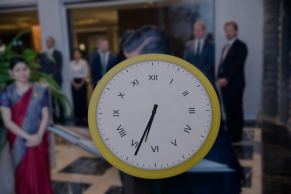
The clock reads h=6 m=34
